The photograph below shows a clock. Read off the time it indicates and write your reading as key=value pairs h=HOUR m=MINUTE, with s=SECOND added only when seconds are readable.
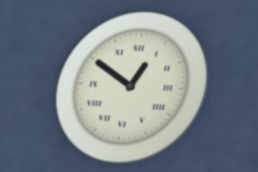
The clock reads h=12 m=50
